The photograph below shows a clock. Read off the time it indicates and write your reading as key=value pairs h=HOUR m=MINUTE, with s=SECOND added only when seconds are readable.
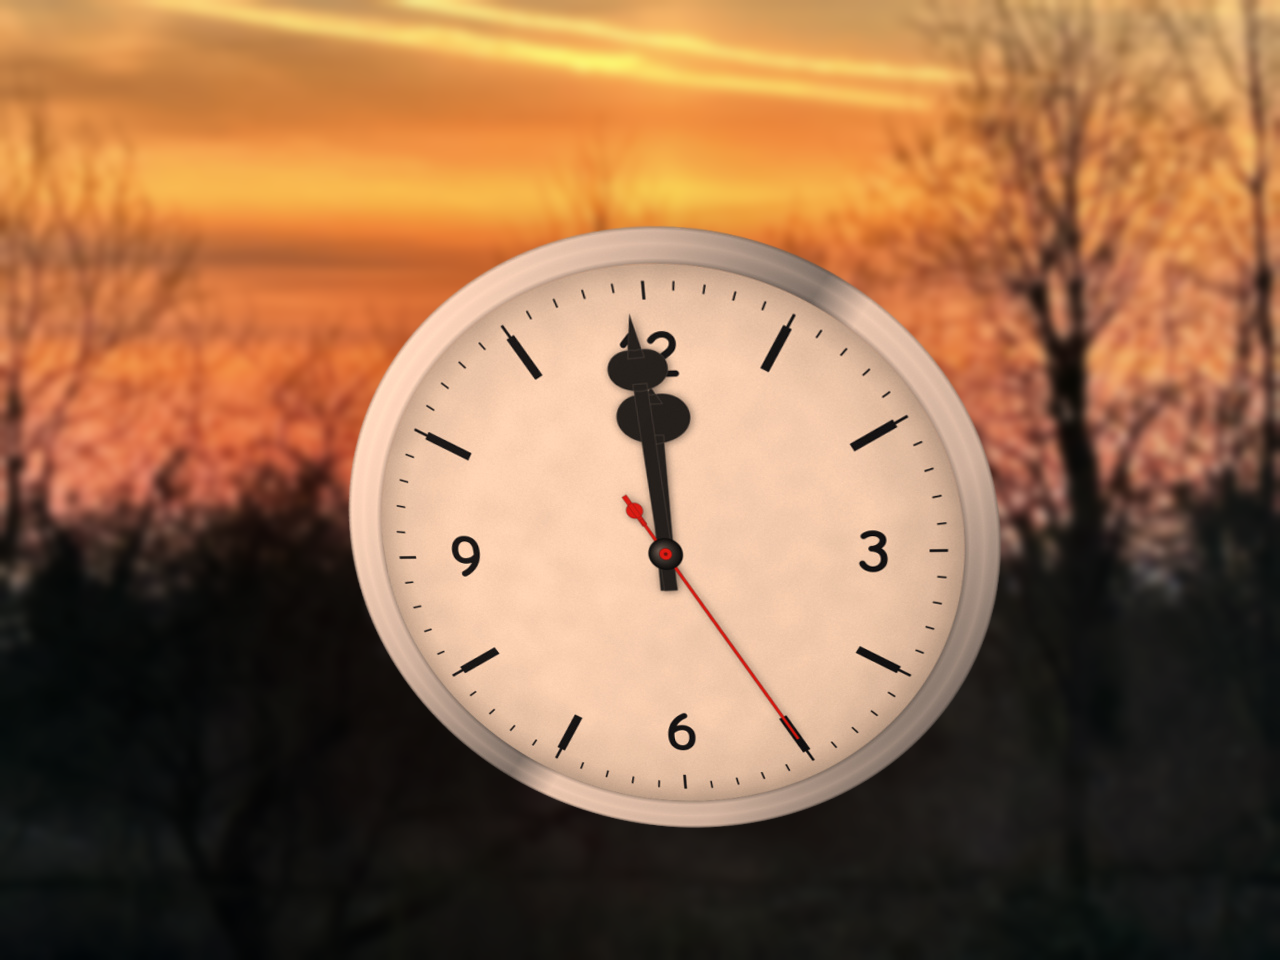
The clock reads h=11 m=59 s=25
